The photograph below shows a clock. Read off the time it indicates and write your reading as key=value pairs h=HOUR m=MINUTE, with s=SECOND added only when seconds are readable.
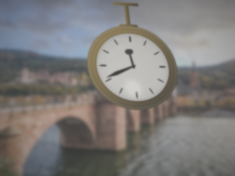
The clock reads h=11 m=41
